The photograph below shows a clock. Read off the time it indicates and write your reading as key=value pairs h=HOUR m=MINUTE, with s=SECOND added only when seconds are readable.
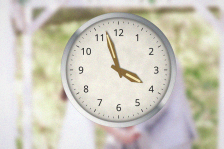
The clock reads h=3 m=57
